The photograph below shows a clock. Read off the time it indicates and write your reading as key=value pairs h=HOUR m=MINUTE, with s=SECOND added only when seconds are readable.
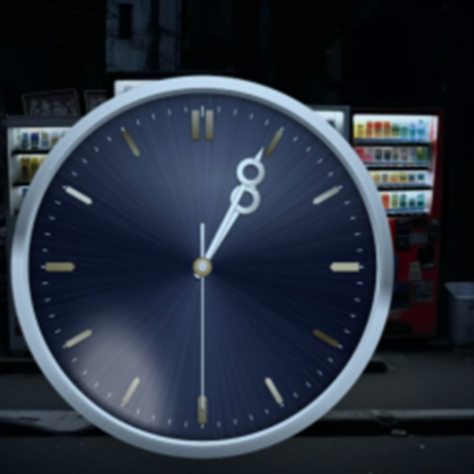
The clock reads h=1 m=4 s=30
